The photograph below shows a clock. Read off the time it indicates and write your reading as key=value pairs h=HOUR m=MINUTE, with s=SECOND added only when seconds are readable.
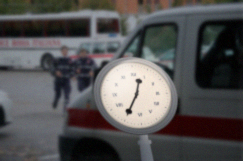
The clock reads h=12 m=35
